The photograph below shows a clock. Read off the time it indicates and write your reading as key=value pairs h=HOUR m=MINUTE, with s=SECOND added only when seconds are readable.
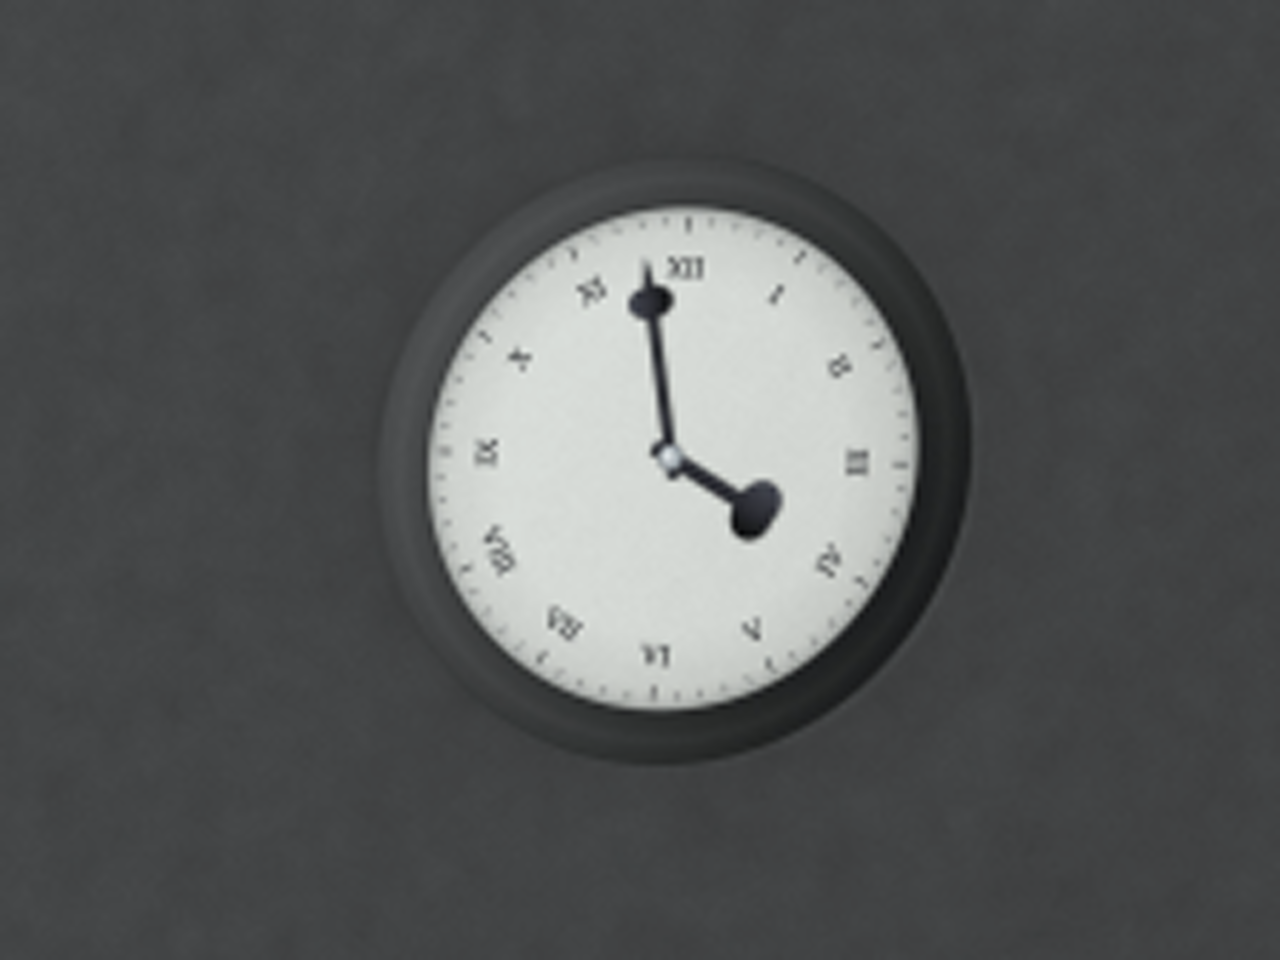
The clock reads h=3 m=58
